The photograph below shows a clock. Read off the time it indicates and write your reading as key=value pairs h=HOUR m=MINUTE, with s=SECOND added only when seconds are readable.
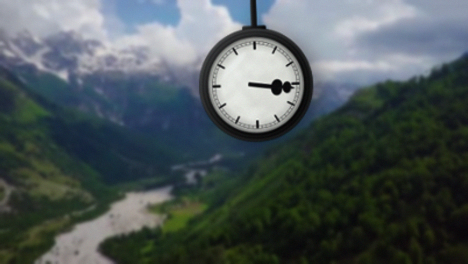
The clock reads h=3 m=16
